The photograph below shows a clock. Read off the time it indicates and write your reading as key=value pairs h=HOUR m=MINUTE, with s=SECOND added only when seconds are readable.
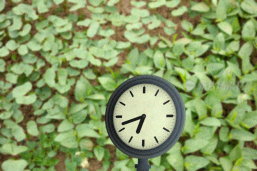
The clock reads h=6 m=42
